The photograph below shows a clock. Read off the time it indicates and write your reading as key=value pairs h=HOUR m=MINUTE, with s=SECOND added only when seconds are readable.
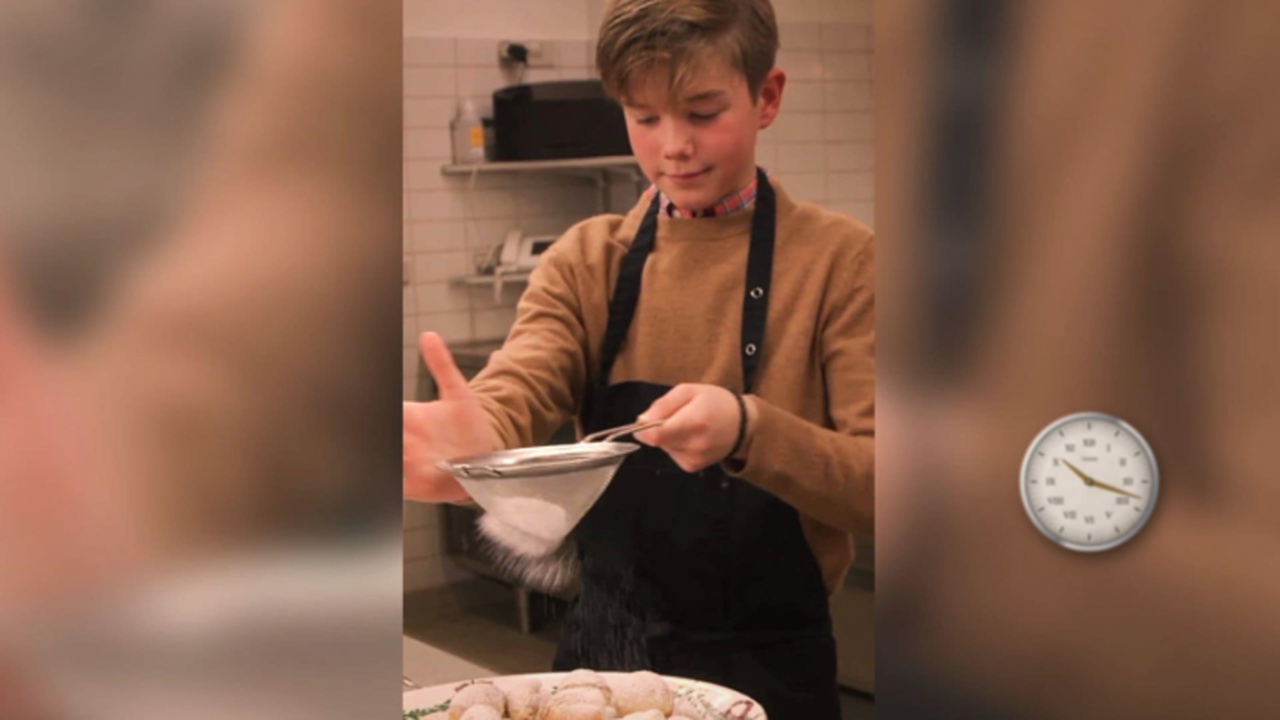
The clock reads h=10 m=18
